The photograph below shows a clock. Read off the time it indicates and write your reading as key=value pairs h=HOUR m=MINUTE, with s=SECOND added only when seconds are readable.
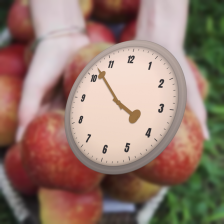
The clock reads h=3 m=52
